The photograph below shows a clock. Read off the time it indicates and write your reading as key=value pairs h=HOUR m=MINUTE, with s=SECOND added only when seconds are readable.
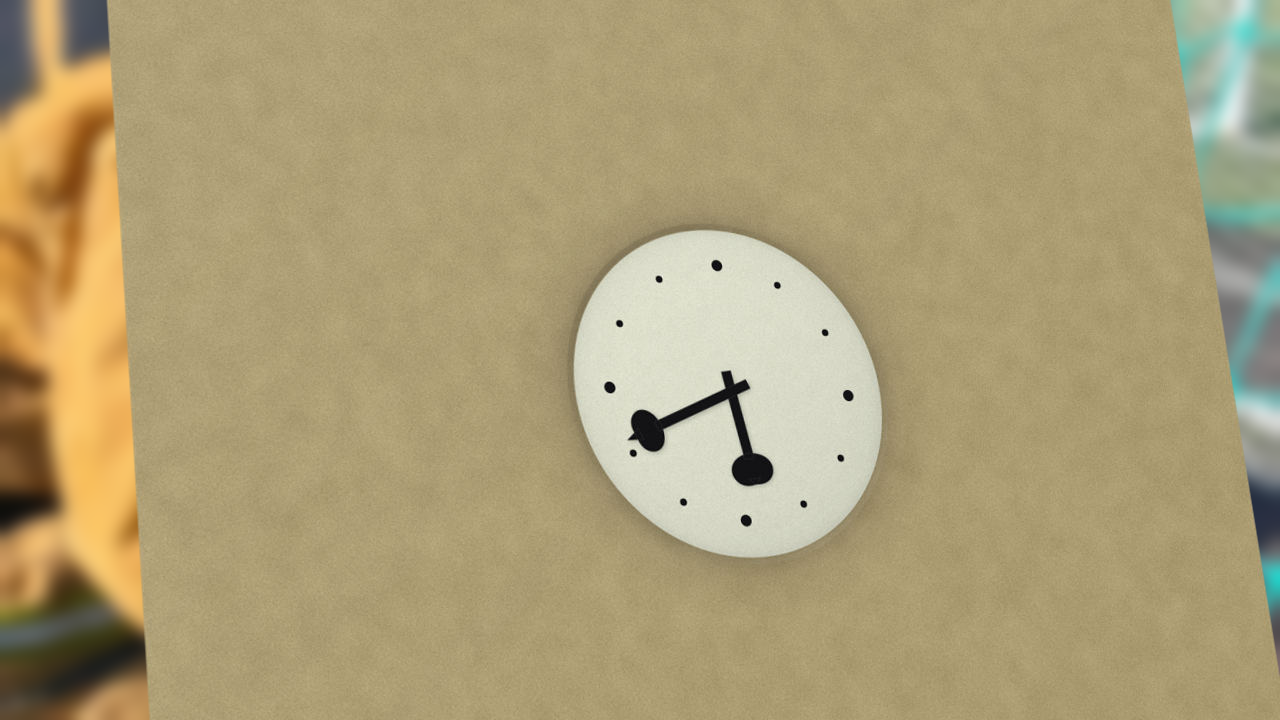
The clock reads h=5 m=41
